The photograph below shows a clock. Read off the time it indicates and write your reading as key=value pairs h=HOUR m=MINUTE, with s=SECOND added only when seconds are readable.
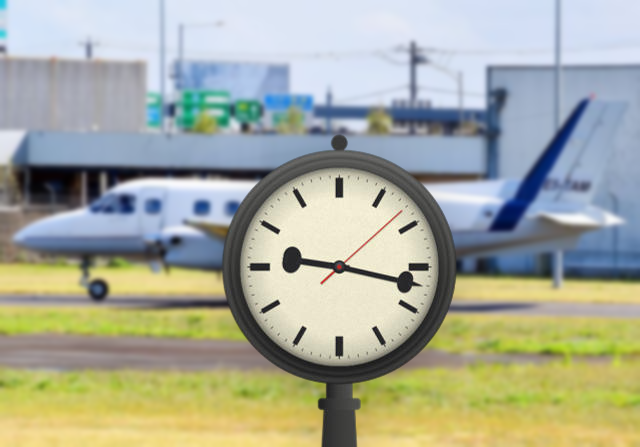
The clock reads h=9 m=17 s=8
